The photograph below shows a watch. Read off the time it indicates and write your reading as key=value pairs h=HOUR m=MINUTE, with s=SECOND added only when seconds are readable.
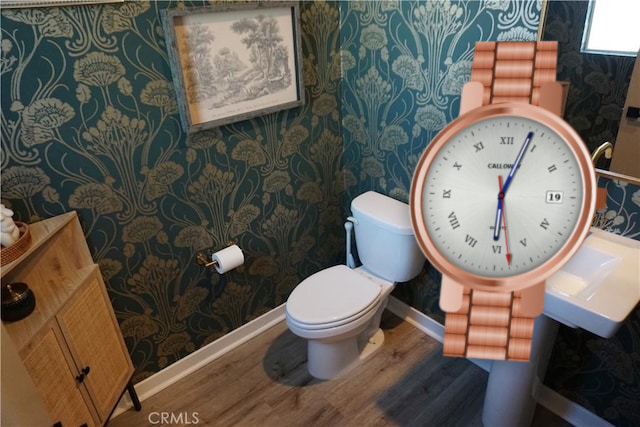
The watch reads h=6 m=3 s=28
